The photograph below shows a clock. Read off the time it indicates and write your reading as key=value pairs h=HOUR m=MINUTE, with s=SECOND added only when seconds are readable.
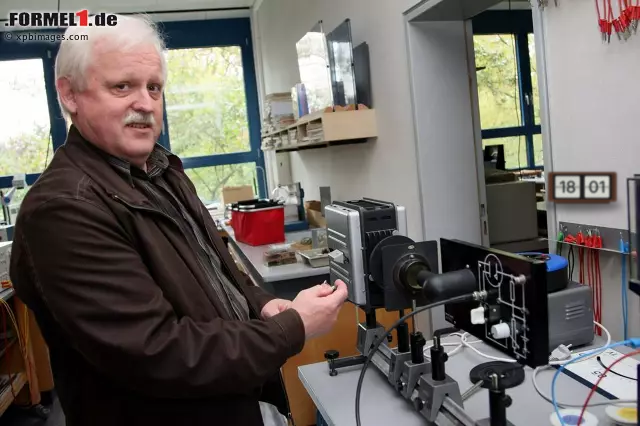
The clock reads h=18 m=1
